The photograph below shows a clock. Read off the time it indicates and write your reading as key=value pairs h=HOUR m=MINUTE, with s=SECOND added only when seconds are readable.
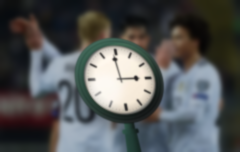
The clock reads h=2 m=59
